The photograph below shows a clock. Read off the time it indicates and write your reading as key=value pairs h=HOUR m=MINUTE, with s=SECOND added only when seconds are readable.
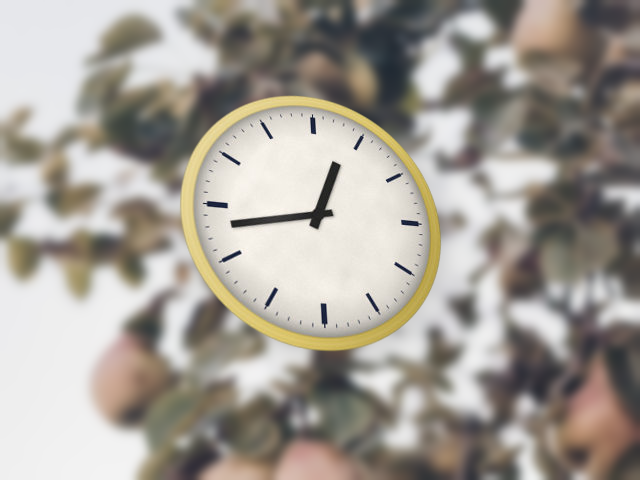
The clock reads h=12 m=43
